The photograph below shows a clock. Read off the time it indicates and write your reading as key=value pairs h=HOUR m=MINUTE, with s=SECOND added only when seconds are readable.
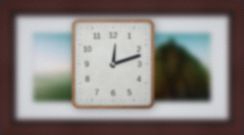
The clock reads h=12 m=12
